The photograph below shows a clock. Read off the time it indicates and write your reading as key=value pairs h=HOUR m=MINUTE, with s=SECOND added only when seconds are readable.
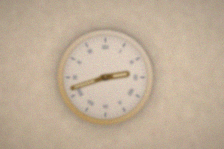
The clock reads h=2 m=42
